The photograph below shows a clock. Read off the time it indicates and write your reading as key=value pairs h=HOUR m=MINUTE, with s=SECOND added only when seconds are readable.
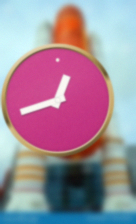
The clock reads h=12 m=42
